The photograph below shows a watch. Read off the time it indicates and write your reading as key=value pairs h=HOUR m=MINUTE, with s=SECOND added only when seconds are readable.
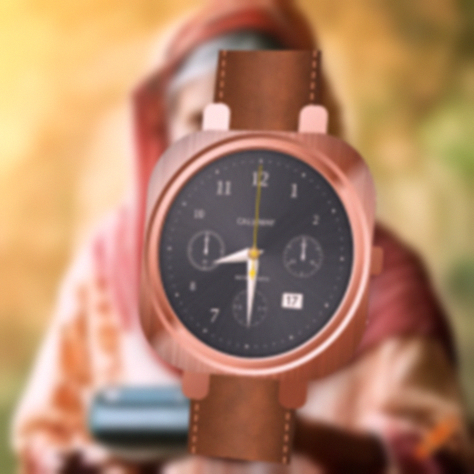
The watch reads h=8 m=30
